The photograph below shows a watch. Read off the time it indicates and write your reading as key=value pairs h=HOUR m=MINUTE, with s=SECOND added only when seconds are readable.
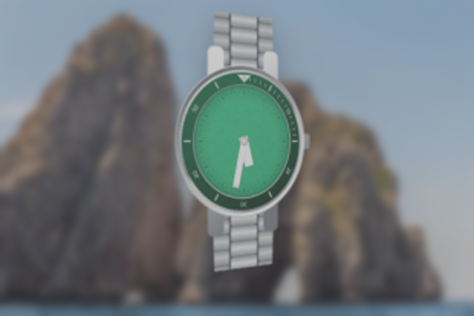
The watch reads h=5 m=32
